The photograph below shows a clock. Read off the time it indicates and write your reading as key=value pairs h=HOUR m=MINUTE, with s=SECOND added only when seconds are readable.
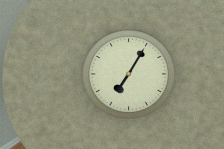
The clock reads h=7 m=5
